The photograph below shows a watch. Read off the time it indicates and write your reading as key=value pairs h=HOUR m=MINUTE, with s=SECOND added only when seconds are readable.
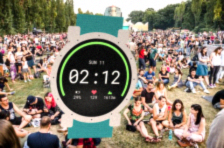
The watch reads h=2 m=12
